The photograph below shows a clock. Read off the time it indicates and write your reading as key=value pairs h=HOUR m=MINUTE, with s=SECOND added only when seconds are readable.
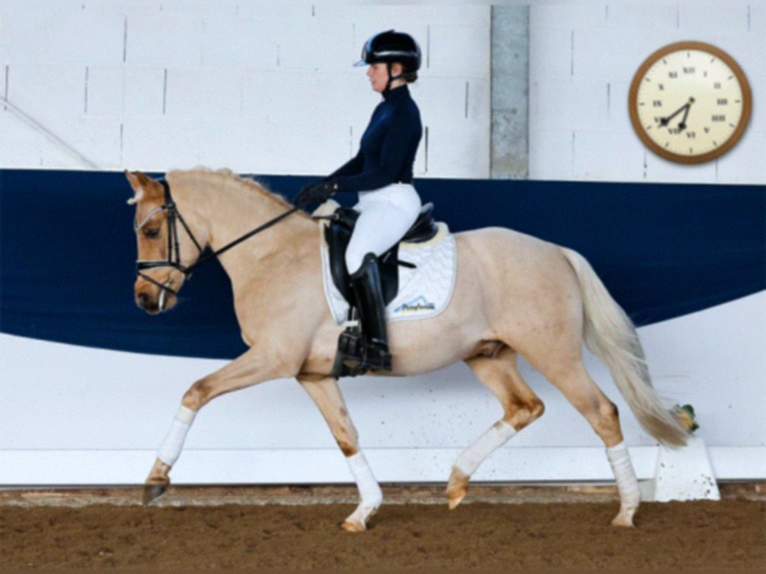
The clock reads h=6 m=39
